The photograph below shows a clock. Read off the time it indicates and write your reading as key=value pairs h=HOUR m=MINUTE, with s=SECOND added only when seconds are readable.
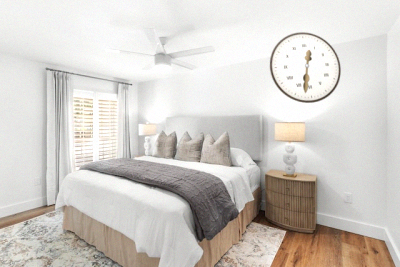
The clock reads h=12 m=32
